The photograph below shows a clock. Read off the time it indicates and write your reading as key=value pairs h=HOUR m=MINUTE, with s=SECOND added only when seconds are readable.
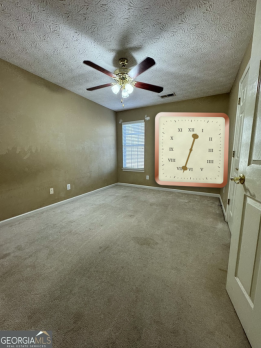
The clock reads h=12 m=33
